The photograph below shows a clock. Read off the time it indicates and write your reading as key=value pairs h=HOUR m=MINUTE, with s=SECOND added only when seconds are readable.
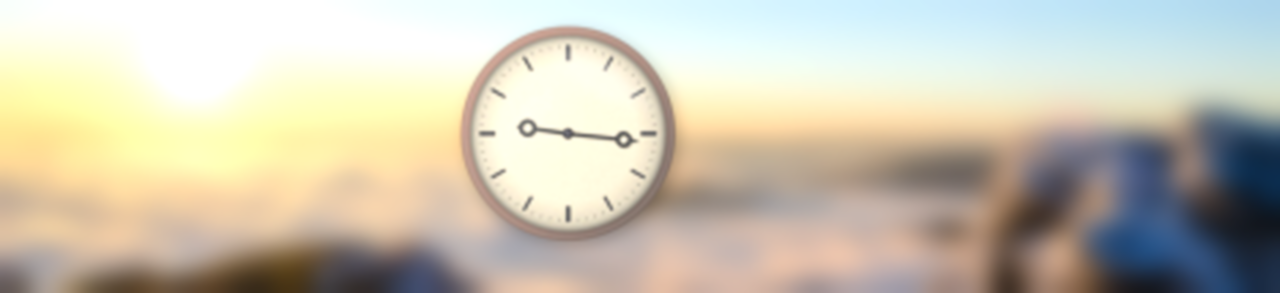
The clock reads h=9 m=16
